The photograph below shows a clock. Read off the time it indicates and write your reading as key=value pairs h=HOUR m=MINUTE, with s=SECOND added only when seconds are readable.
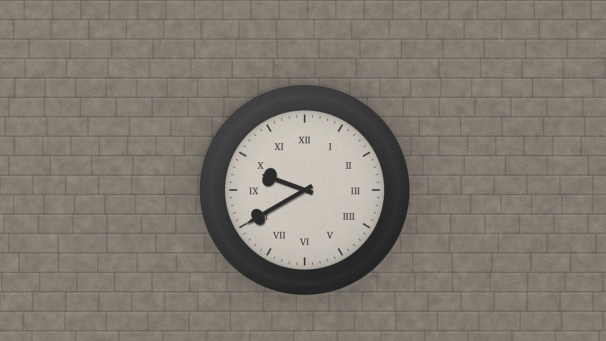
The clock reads h=9 m=40
